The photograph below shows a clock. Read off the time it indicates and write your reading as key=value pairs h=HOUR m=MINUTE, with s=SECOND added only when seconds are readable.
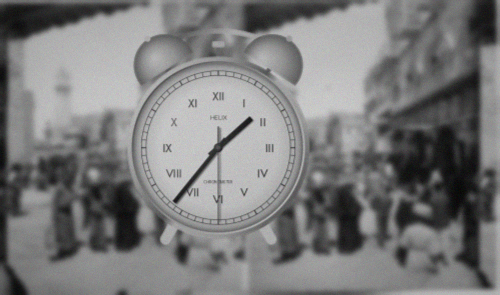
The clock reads h=1 m=36 s=30
